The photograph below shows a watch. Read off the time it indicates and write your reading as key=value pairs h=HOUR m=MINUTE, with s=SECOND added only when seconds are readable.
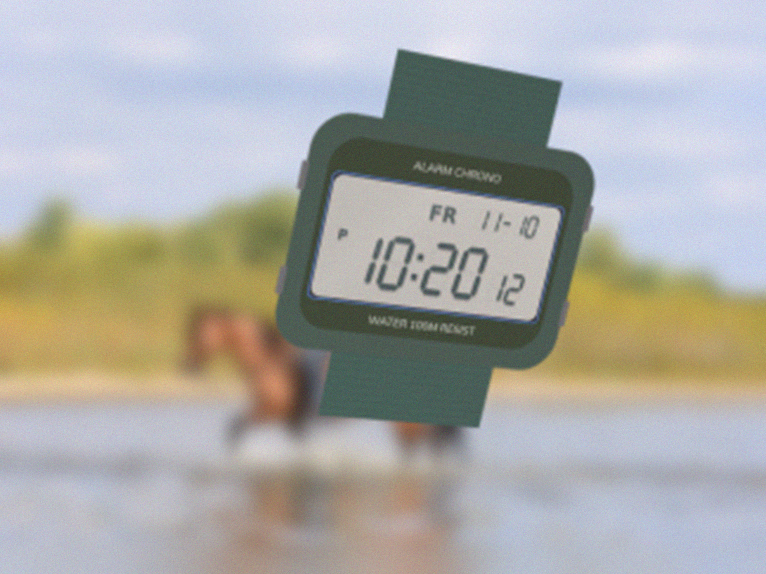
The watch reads h=10 m=20 s=12
